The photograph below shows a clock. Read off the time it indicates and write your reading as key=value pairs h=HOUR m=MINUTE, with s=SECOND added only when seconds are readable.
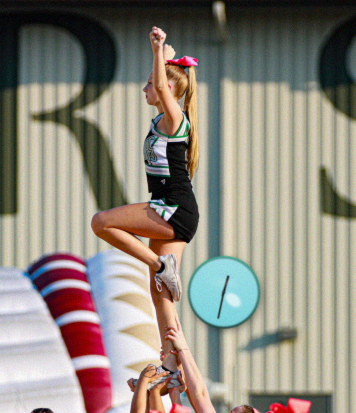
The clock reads h=12 m=32
